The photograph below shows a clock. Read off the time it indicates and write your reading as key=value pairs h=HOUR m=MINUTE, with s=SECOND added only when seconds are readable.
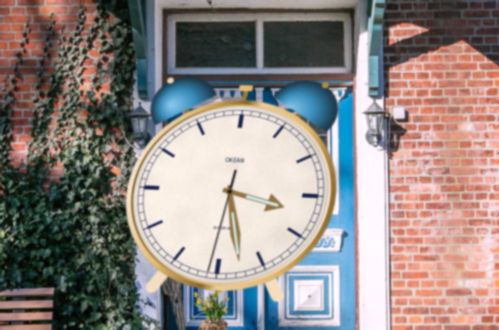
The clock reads h=3 m=27 s=31
